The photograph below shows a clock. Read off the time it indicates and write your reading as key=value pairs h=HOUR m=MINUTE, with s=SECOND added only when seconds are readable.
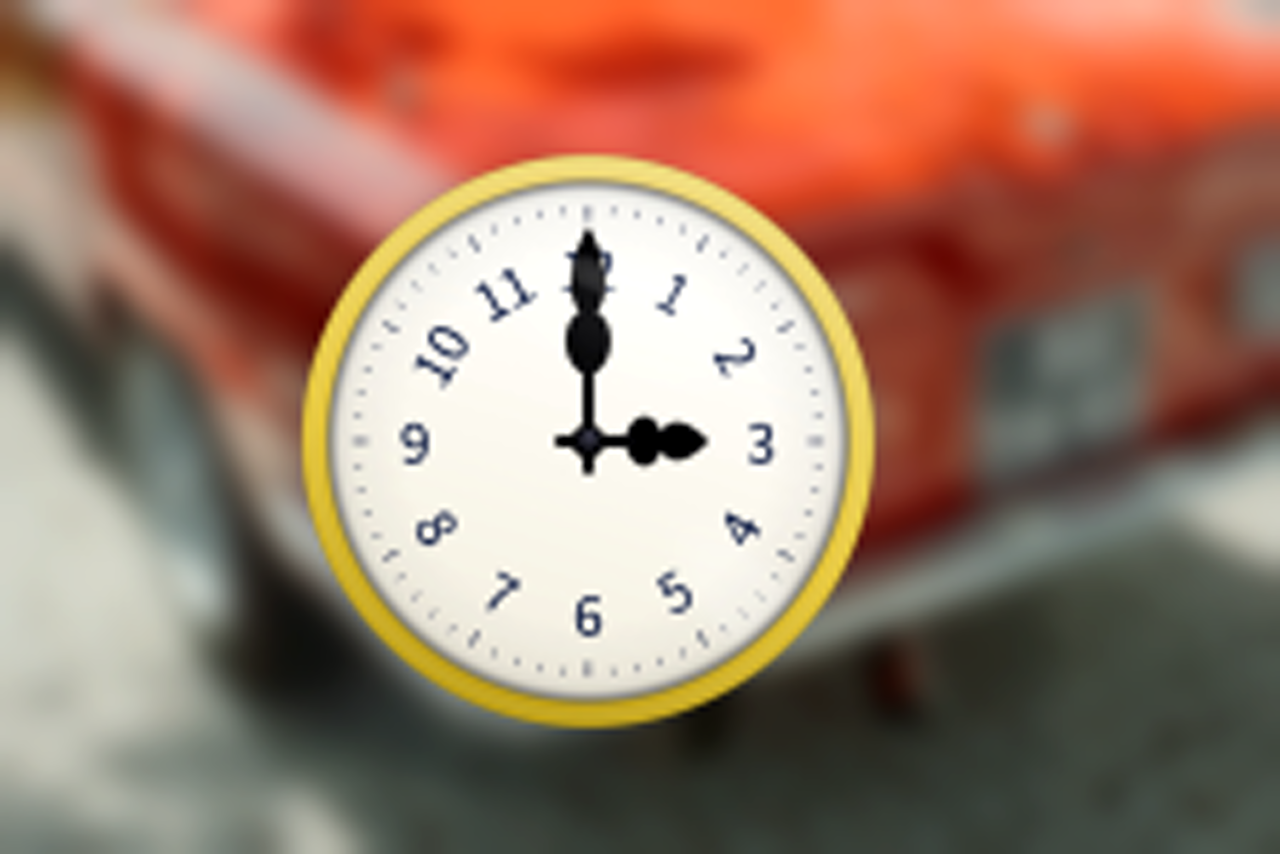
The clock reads h=3 m=0
